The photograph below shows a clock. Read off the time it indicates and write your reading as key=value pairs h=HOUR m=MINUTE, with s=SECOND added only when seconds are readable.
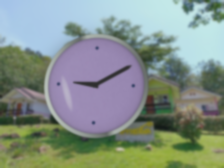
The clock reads h=9 m=10
